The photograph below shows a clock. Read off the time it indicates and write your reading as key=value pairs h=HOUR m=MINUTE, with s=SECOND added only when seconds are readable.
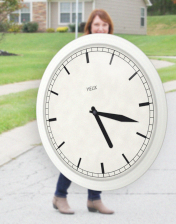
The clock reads h=5 m=18
